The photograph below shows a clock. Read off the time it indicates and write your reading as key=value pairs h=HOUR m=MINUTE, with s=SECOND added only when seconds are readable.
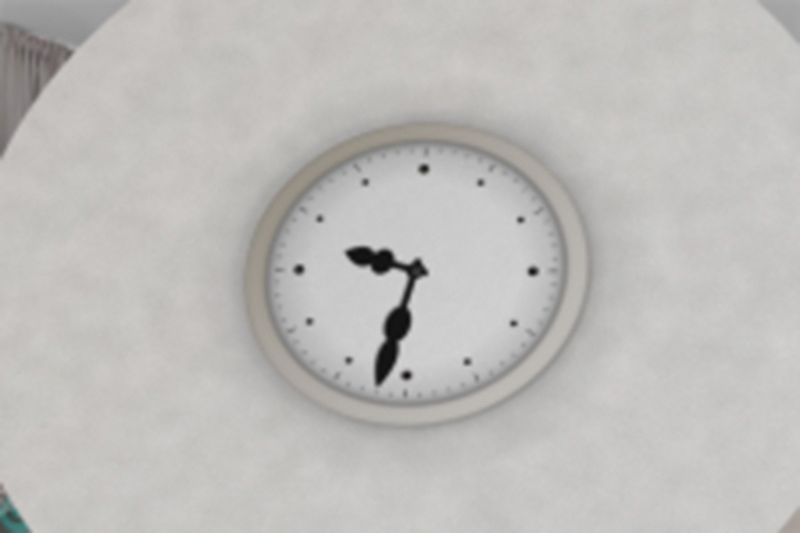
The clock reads h=9 m=32
